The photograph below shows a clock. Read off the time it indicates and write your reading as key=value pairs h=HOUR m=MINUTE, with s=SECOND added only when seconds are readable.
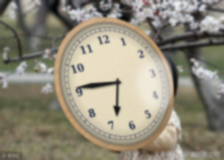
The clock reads h=6 m=46
